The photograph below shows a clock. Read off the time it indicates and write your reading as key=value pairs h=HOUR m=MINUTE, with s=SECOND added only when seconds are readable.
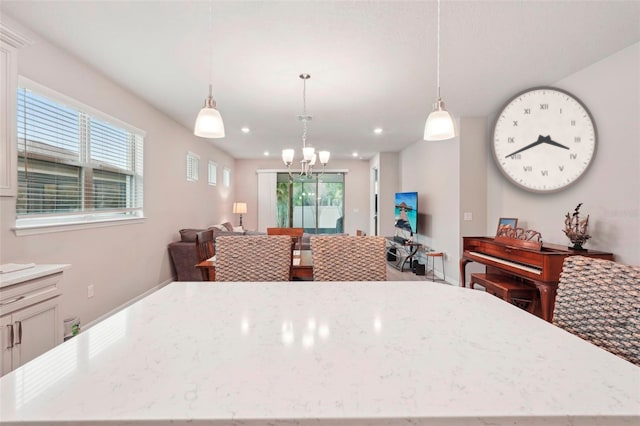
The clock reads h=3 m=41
